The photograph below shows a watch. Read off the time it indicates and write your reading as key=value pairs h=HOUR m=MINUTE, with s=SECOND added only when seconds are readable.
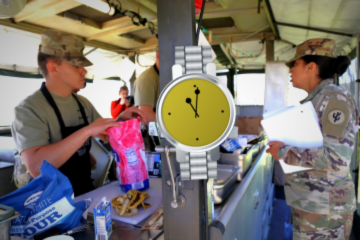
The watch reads h=11 m=1
